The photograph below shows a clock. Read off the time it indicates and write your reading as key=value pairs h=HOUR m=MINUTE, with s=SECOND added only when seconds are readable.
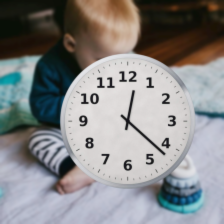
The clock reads h=12 m=22
